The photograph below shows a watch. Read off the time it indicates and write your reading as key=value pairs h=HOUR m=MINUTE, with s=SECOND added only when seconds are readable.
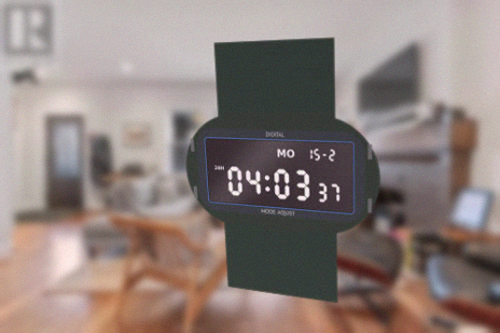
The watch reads h=4 m=3 s=37
